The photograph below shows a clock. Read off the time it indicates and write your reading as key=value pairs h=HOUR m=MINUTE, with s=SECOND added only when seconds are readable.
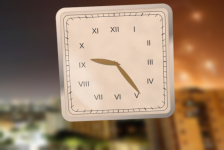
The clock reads h=9 m=24
